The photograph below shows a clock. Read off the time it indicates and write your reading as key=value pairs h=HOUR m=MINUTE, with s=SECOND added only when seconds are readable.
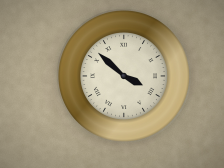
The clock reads h=3 m=52
